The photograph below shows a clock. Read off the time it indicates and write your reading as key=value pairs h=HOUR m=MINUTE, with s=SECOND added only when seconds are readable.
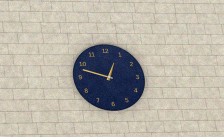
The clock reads h=12 m=48
